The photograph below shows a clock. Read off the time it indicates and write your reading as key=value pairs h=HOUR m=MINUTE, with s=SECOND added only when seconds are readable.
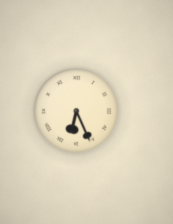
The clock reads h=6 m=26
